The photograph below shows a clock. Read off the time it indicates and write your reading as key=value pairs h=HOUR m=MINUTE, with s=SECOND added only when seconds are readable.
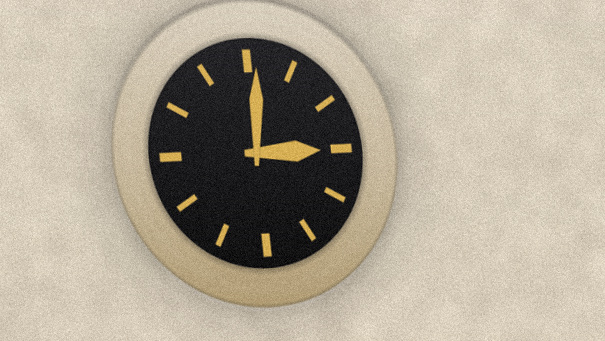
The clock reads h=3 m=1
